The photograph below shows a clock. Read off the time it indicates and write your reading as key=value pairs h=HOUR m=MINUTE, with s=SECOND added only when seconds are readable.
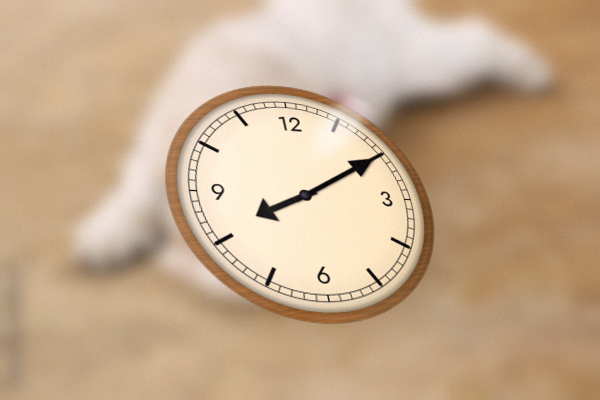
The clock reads h=8 m=10
